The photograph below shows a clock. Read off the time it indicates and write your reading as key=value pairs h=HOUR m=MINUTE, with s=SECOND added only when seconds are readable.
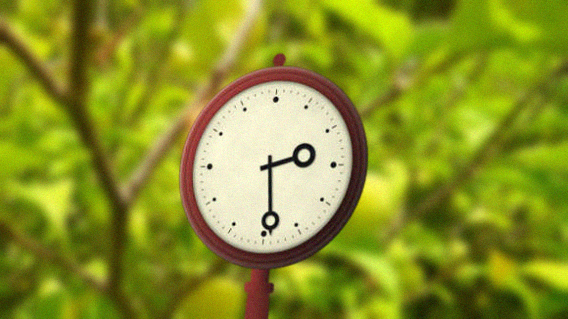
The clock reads h=2 m=29
